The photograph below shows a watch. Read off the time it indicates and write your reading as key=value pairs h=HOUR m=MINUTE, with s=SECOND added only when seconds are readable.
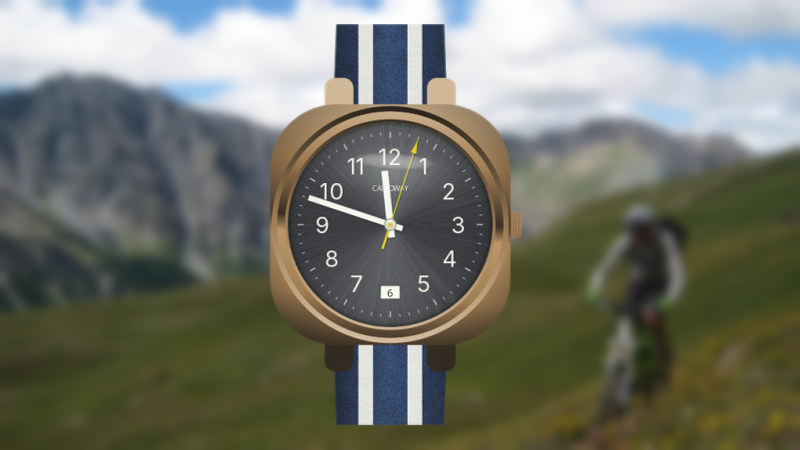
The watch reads h=11 m=48 s=3
